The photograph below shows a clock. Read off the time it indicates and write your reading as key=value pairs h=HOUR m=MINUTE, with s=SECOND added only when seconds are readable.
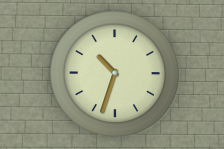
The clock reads h=10 m=33
